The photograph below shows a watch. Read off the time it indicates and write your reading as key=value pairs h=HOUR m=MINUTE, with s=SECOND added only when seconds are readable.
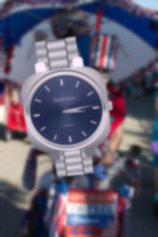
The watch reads h=3 m=14
